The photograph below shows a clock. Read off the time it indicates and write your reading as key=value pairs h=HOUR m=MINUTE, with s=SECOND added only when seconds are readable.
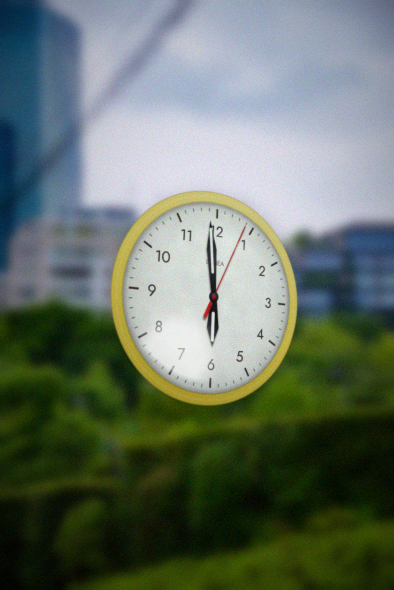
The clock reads h=5 m=59 s=4
